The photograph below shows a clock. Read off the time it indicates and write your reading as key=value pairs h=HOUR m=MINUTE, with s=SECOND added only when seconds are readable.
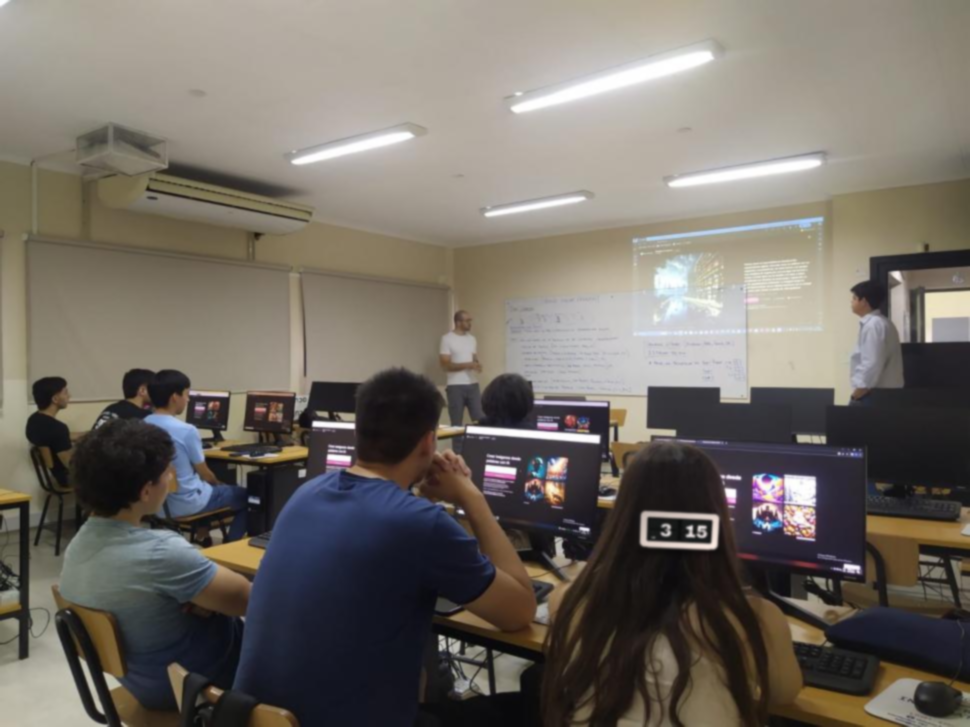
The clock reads h=3 m=15
